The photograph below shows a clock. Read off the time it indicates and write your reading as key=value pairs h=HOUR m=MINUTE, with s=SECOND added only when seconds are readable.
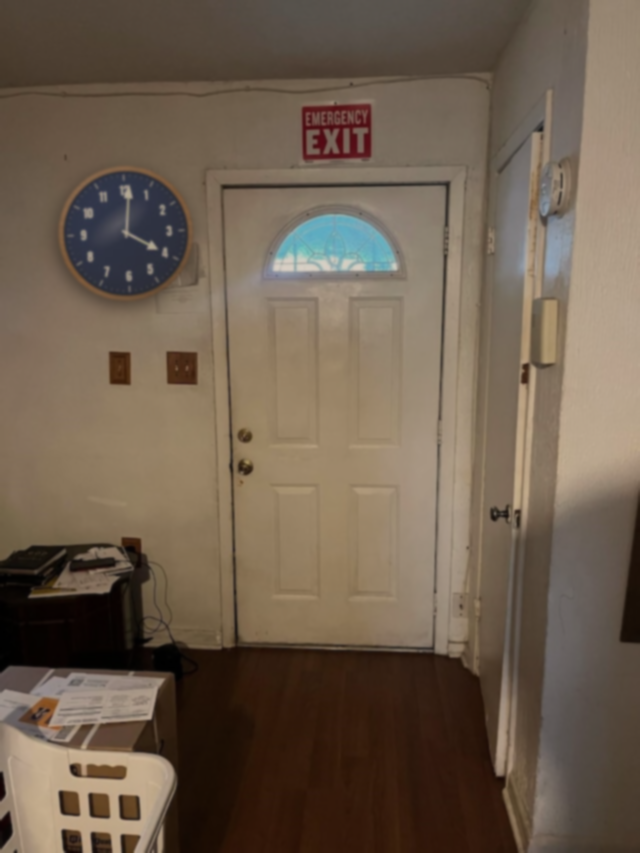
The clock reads h=4 m=1
